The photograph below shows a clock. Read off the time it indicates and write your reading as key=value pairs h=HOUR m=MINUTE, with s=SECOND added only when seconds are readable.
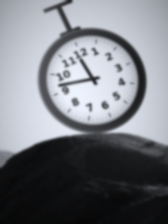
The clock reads h=11 m=47
